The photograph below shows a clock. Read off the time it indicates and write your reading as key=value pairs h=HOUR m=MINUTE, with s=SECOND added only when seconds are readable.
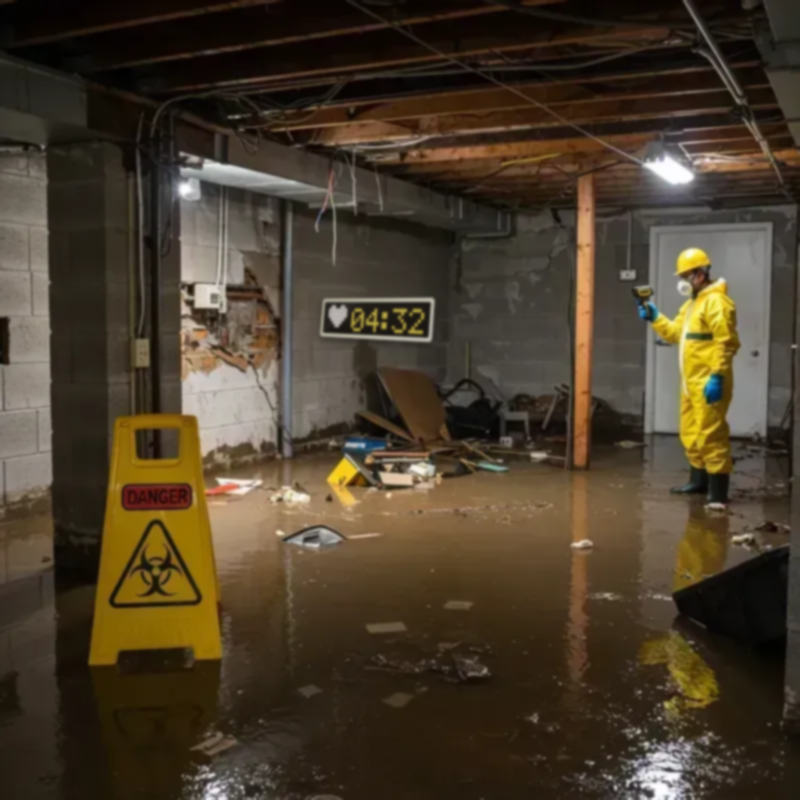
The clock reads h=4 m=32
